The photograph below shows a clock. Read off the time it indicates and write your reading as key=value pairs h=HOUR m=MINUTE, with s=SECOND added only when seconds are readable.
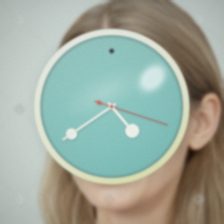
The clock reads h=4 m=39 s=18
